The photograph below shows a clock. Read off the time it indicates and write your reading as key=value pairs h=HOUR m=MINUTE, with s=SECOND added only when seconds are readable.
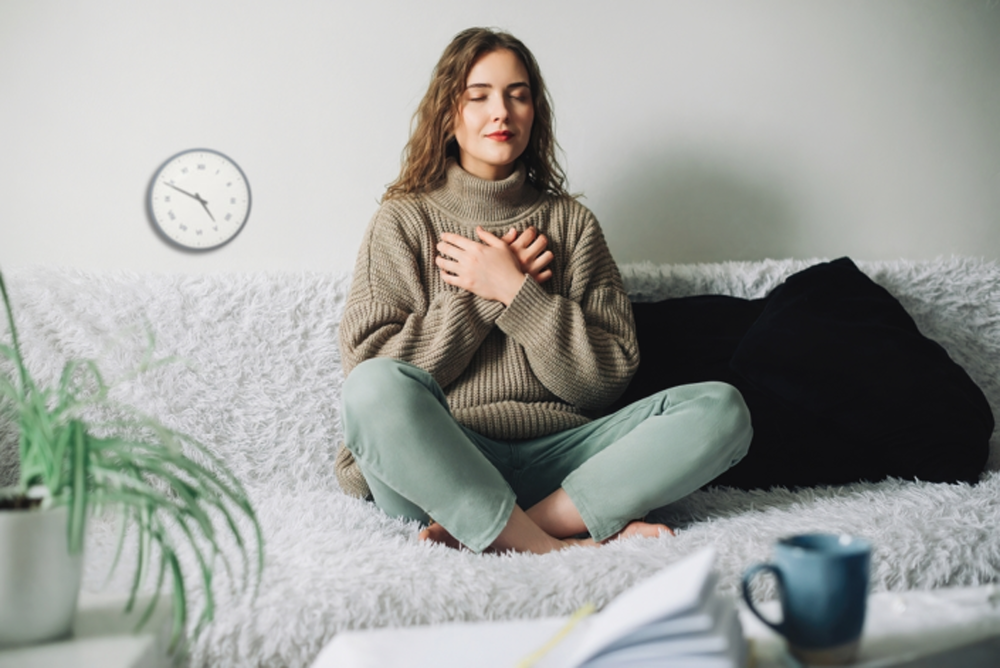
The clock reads h=4 m=49
